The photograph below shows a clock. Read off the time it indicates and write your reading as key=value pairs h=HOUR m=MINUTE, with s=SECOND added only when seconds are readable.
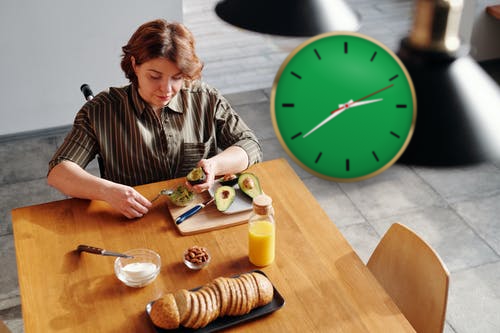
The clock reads h=2 m=39 s=11
